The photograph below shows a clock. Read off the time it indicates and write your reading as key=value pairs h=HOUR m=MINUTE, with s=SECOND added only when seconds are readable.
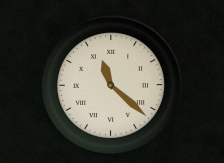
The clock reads h=11 m=22
